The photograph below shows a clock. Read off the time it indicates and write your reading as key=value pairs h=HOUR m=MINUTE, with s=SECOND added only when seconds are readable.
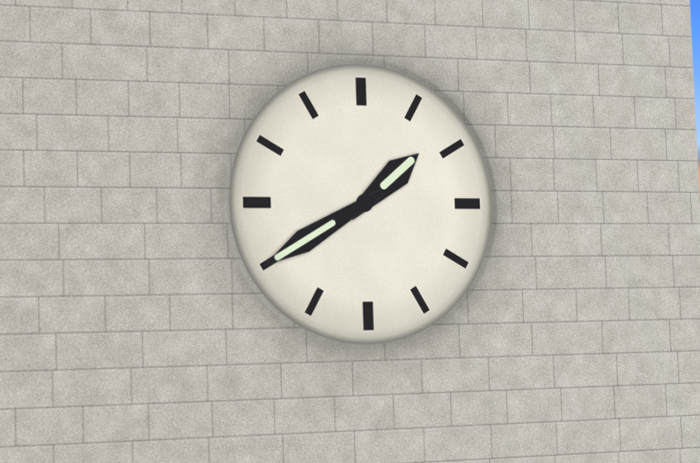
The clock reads h=1 m=40
